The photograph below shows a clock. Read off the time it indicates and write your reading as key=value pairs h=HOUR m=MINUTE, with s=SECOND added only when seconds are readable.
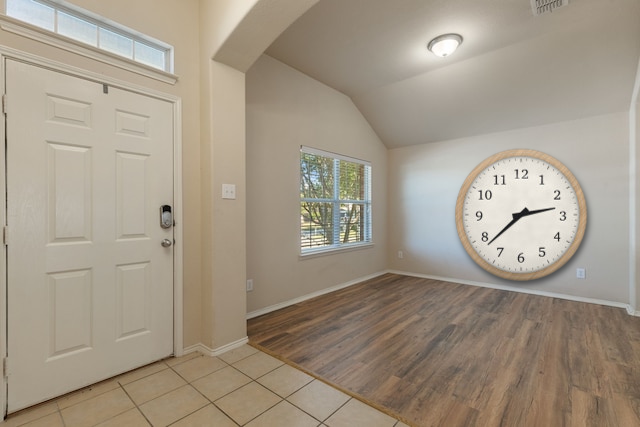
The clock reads h=2 m=38
